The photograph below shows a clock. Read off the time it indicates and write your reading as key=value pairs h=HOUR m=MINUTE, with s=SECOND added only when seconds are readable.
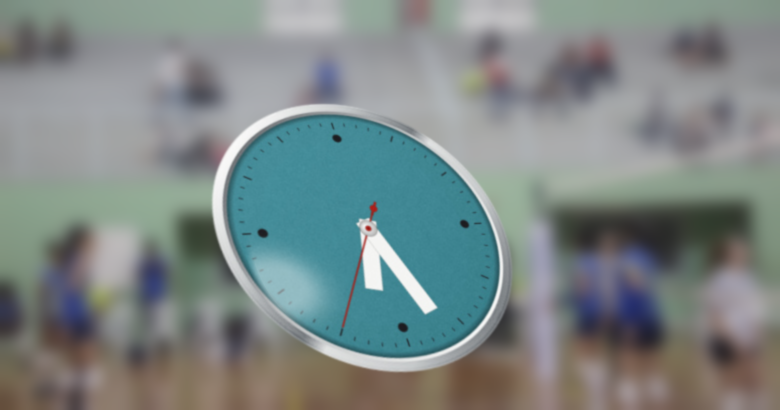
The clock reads h=6 m=26 s=35
